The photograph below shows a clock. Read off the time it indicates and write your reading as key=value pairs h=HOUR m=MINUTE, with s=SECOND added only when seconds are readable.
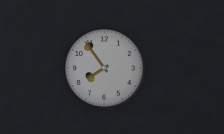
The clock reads h=7 m=54
